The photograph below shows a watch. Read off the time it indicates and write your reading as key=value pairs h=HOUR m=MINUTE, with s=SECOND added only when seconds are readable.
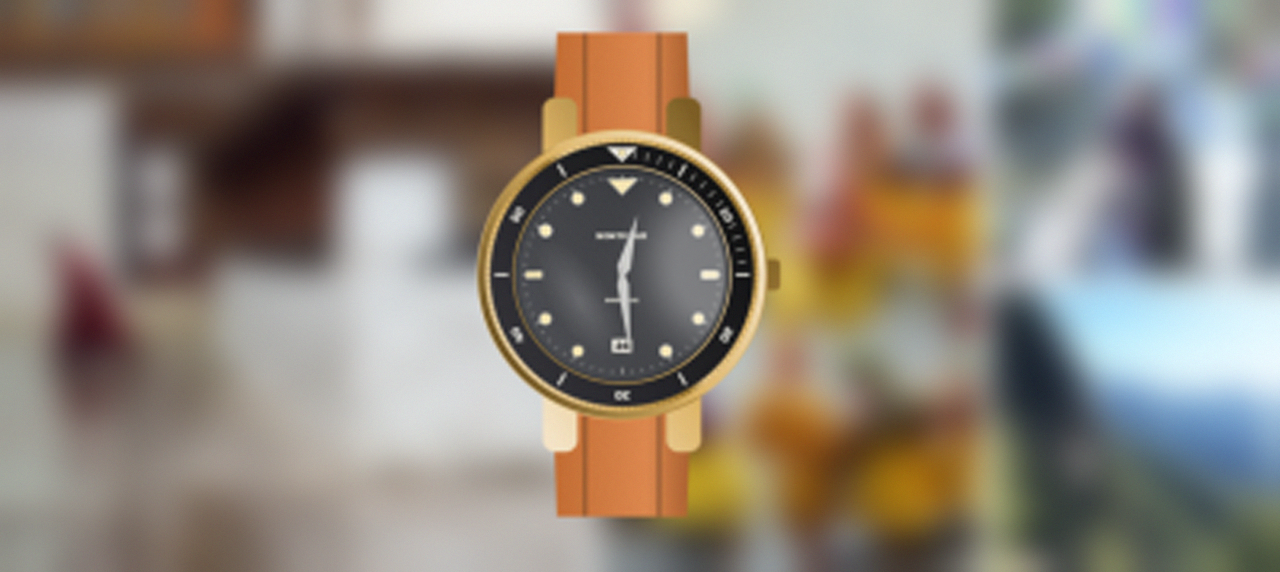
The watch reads h=12 m=29
